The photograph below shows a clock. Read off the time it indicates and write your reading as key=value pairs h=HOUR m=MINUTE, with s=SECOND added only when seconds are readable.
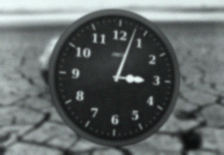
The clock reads h=3 m=3
